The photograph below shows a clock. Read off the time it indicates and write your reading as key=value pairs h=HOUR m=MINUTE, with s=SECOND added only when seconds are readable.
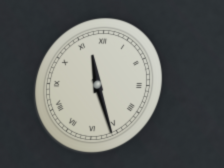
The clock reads h=11 m=26
